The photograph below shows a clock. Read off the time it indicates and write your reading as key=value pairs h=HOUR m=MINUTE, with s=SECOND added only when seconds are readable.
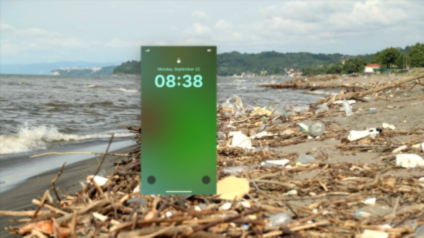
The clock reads h=8 m=38
